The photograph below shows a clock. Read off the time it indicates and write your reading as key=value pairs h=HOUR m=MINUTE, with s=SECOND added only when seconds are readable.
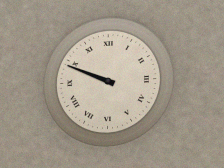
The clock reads h=9 m=49
